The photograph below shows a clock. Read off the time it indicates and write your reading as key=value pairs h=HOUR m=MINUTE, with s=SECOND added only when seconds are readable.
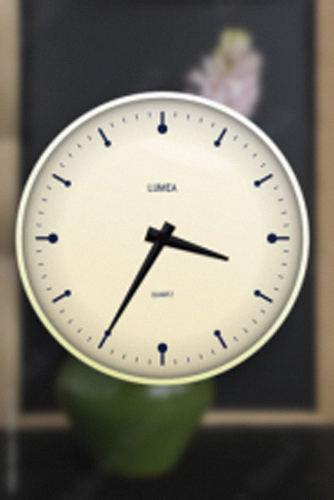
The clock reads h=3 m=35
